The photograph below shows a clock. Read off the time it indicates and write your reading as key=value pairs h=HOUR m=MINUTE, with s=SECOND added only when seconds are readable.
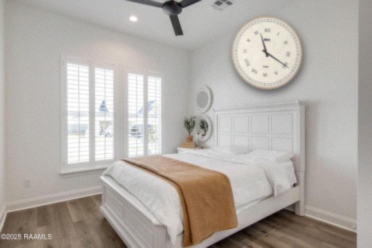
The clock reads h=11 m=20
